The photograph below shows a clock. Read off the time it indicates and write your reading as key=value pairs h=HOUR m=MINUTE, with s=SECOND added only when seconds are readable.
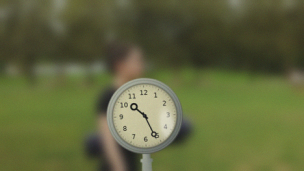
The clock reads h=10 m=26
